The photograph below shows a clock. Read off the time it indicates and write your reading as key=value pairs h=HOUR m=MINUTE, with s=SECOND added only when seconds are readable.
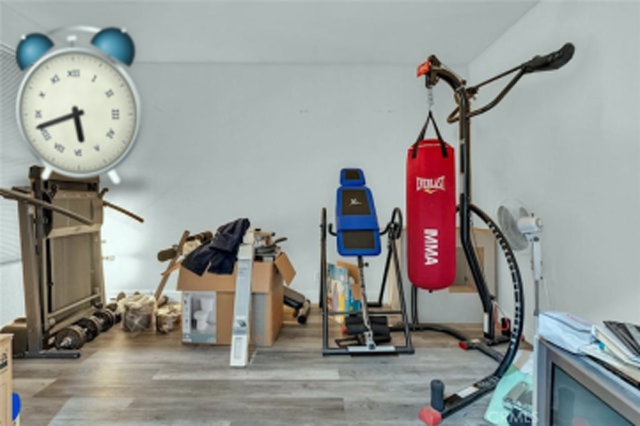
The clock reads h=5 m=42
